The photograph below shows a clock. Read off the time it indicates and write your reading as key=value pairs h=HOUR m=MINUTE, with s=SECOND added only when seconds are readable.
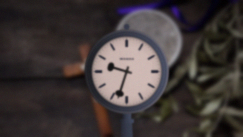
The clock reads h=9 m=33
